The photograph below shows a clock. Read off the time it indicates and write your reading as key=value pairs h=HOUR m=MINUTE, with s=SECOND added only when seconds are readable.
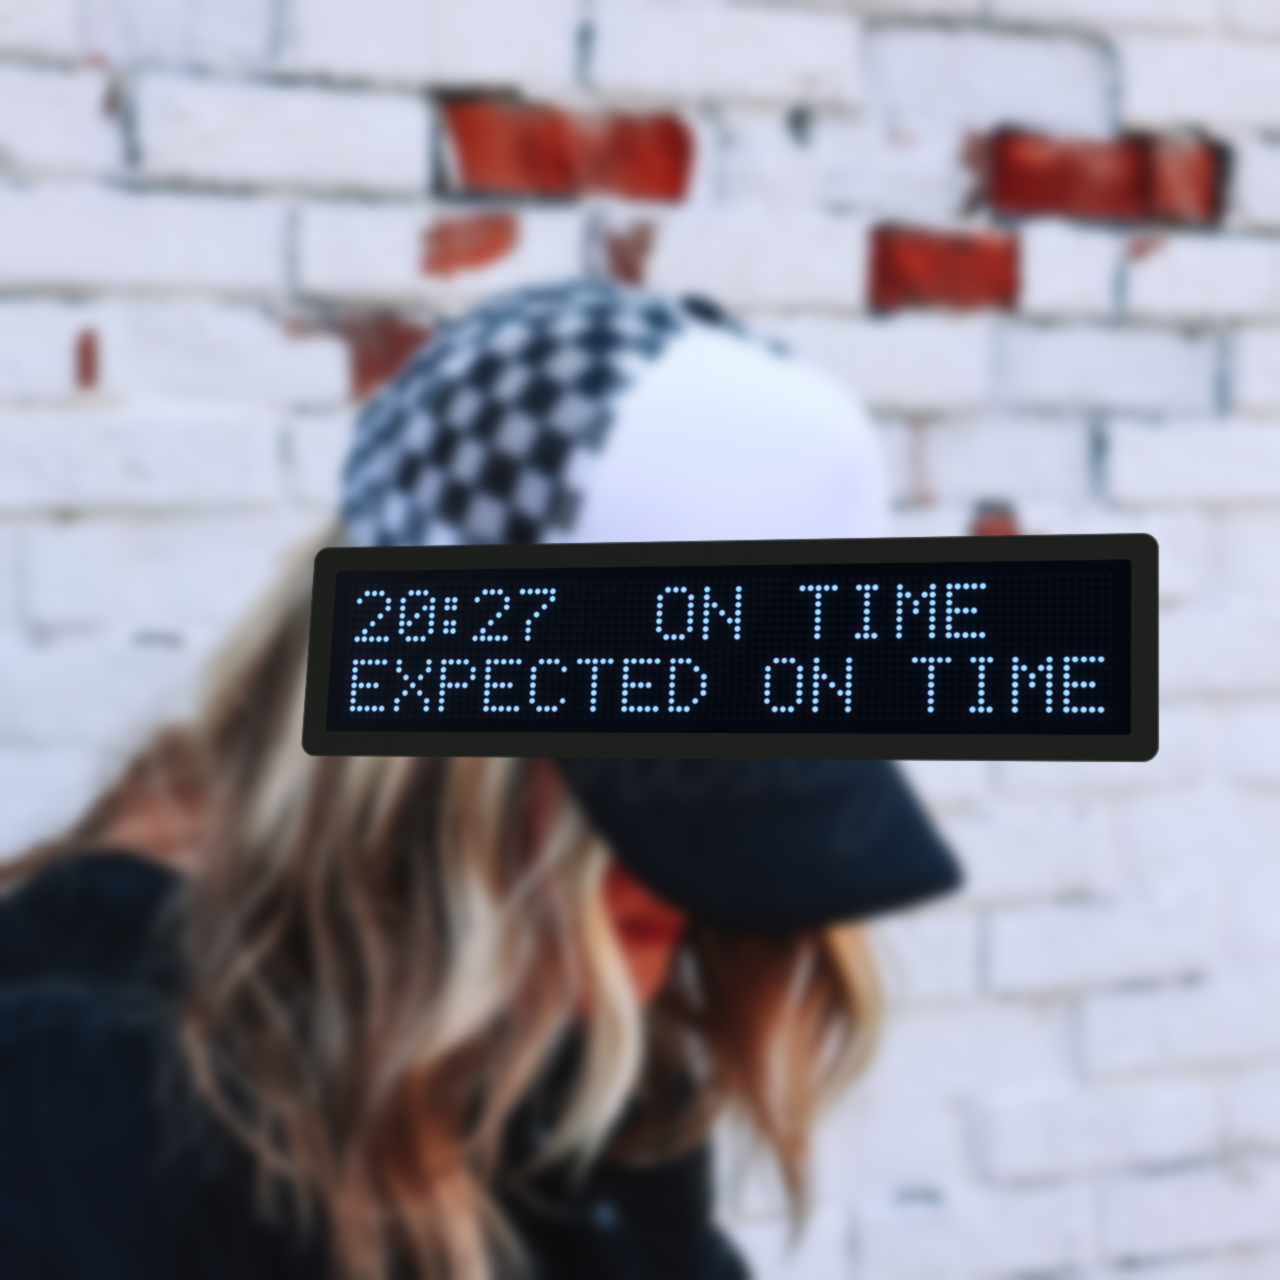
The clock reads h=20 m=27
